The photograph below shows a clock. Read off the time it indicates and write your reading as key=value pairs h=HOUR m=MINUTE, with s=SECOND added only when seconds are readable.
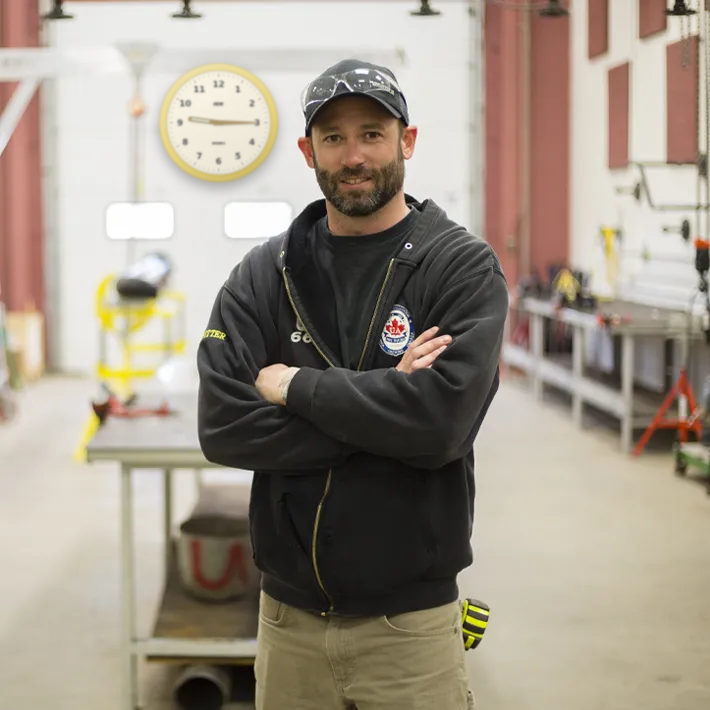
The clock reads h=9 m=15
